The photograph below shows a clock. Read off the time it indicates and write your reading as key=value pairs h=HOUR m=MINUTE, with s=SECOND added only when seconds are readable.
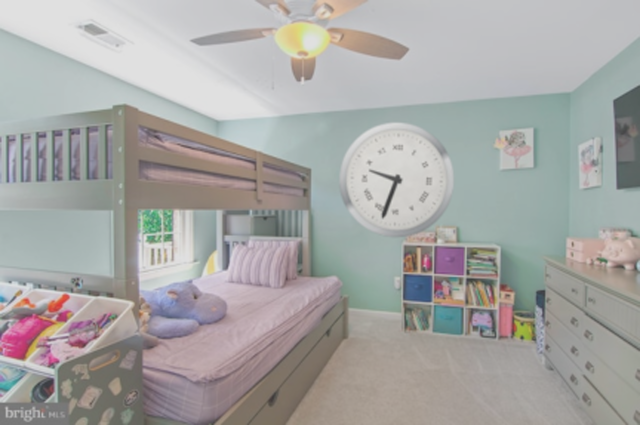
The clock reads h=9 m=33
